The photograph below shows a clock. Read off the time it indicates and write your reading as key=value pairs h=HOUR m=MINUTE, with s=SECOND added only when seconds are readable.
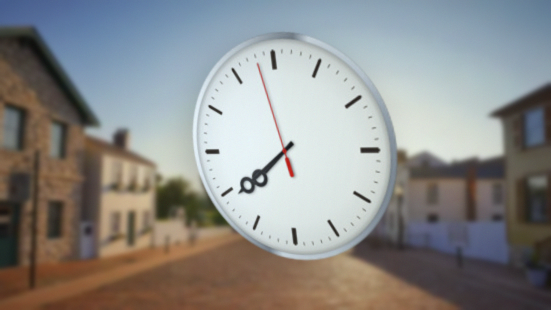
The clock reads h=7 m=38 s=58
